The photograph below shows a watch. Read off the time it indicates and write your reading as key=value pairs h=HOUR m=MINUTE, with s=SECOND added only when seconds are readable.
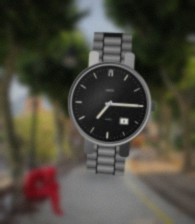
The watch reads h=7 m=15
